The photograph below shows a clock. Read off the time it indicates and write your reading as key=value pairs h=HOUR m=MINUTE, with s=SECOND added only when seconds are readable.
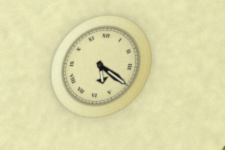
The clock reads h=5 m=20
